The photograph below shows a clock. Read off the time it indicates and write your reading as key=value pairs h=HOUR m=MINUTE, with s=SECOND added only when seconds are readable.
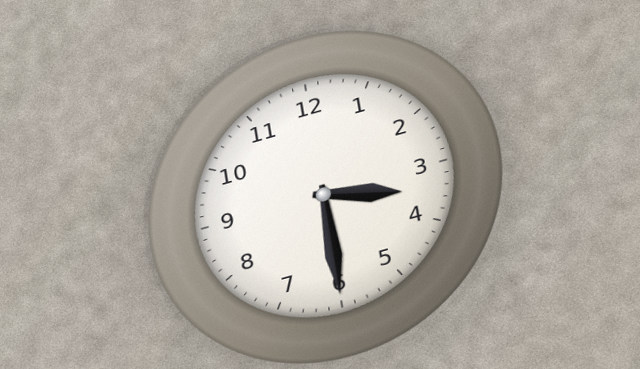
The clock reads h=3 m=30
